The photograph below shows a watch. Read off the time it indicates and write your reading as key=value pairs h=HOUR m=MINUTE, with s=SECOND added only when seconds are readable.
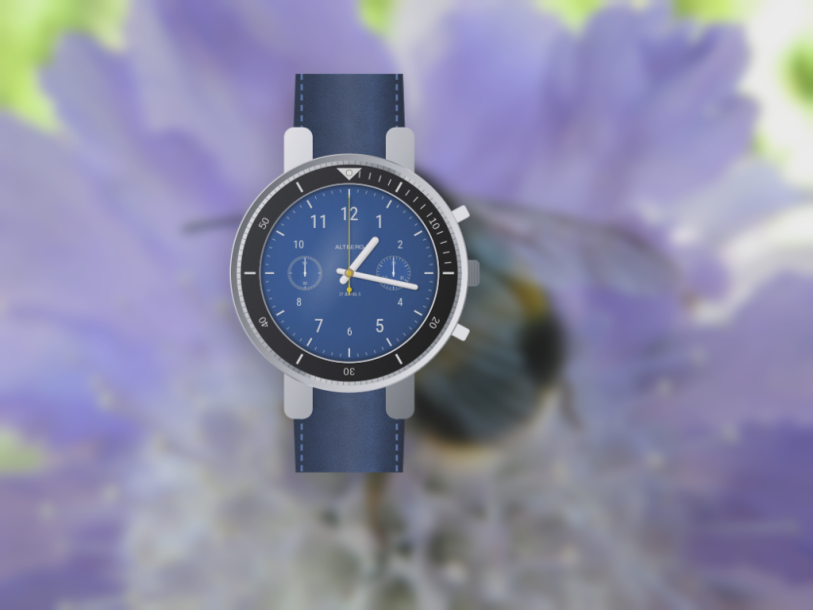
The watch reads h=1 m=17
